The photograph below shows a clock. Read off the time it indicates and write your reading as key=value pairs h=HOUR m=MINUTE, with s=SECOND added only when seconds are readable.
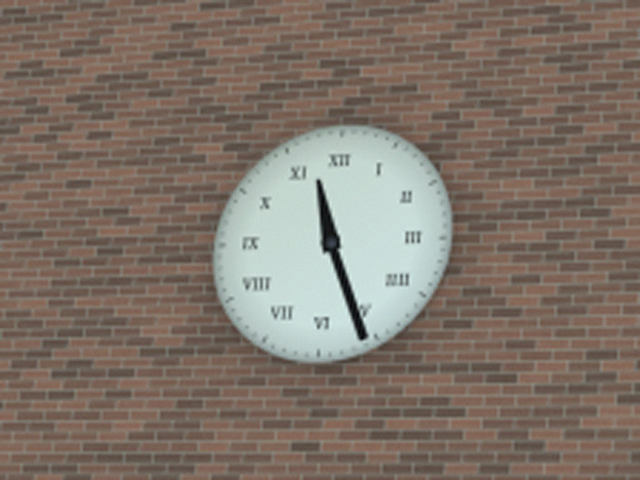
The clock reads h=11 m=26
